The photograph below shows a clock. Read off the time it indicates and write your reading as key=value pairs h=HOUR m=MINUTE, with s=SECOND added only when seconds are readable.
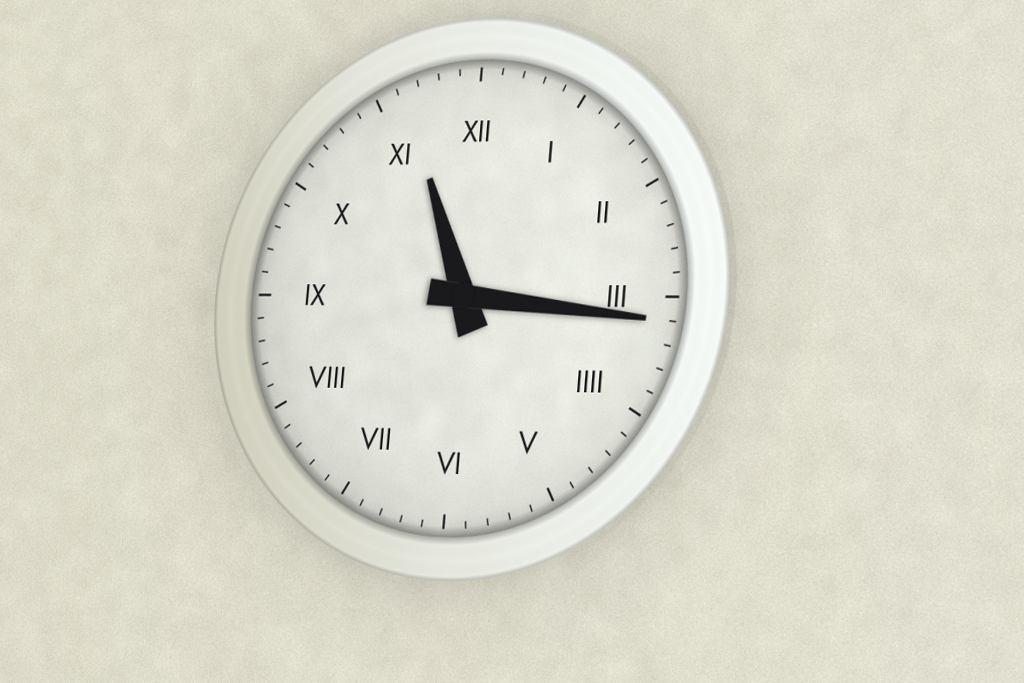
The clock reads h=11 m=16
